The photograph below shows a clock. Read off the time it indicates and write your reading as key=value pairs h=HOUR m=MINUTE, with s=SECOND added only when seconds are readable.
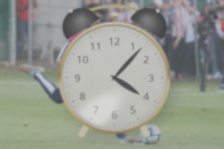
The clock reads h=4 m=7
